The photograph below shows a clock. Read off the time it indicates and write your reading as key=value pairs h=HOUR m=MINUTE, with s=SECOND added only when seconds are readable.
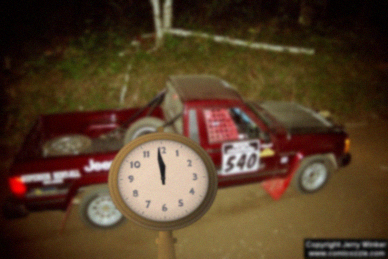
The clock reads h=11 m=59
